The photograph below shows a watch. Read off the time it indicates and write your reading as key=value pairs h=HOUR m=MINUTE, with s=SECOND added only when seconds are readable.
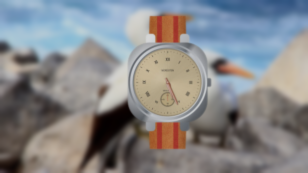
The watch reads h=5 m=26
